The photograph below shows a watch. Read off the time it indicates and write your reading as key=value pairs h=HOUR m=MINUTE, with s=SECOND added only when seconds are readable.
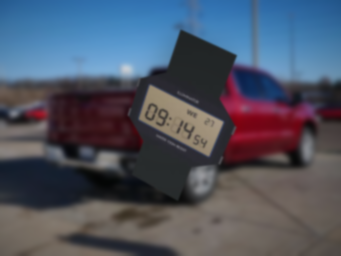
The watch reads h=9 m=14 s=54
